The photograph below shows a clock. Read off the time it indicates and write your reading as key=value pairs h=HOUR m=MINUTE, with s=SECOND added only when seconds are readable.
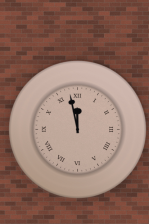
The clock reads h=11 m=58
